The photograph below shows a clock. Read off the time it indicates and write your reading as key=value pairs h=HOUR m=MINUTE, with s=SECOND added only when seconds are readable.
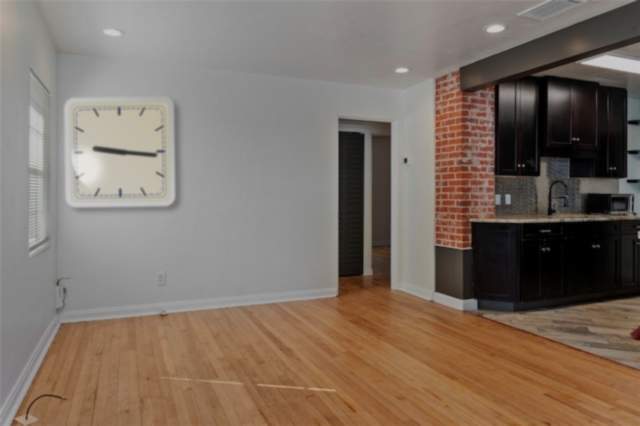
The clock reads h=9 m=16
